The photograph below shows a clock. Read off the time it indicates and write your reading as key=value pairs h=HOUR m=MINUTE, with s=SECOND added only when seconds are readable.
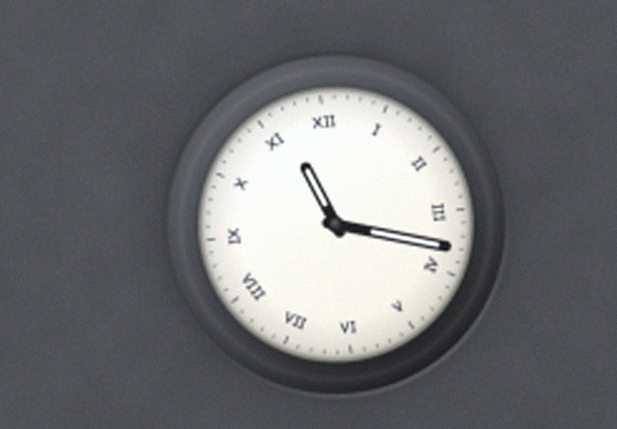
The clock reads h=11 m=18
